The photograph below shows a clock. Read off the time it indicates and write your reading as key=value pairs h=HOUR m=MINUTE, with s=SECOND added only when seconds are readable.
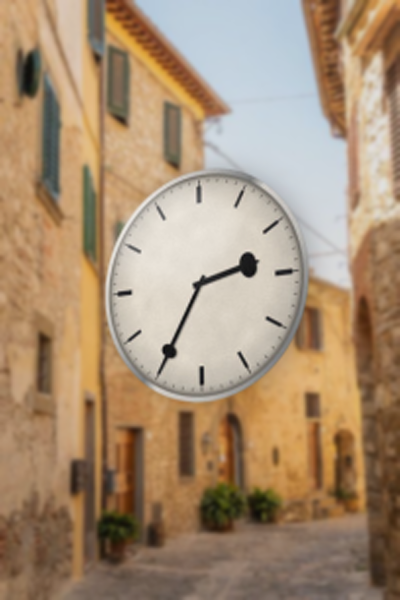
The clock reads h=2 m=35
